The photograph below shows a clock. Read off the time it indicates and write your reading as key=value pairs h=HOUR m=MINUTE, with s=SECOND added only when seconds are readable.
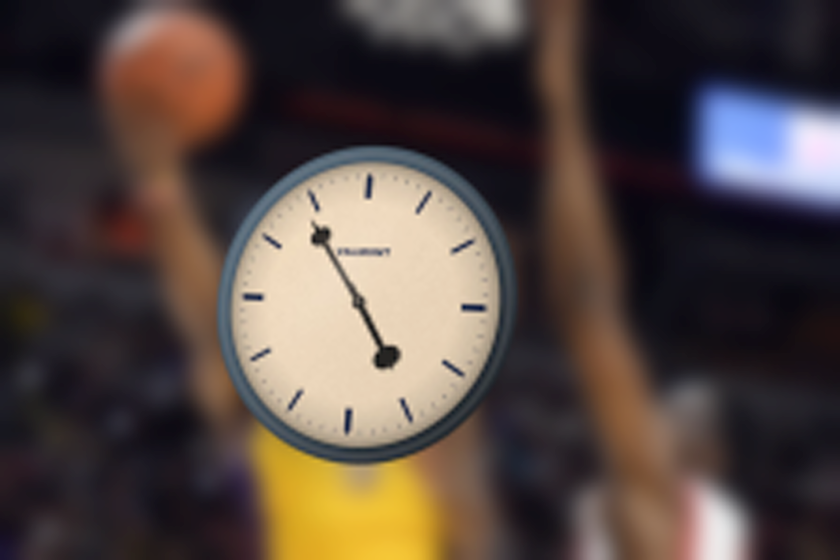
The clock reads h=4 m=54
